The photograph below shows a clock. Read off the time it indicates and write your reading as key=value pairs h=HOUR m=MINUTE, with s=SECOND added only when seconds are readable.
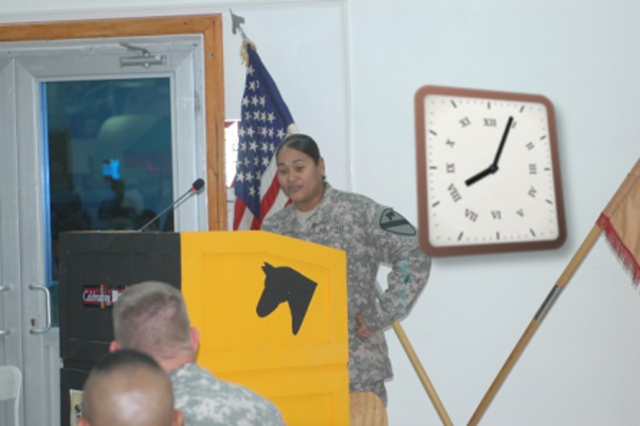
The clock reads h=8 m=4
